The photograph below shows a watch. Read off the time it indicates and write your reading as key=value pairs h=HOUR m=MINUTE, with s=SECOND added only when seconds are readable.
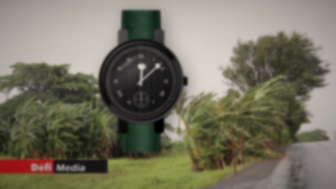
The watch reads h=12 m=8
